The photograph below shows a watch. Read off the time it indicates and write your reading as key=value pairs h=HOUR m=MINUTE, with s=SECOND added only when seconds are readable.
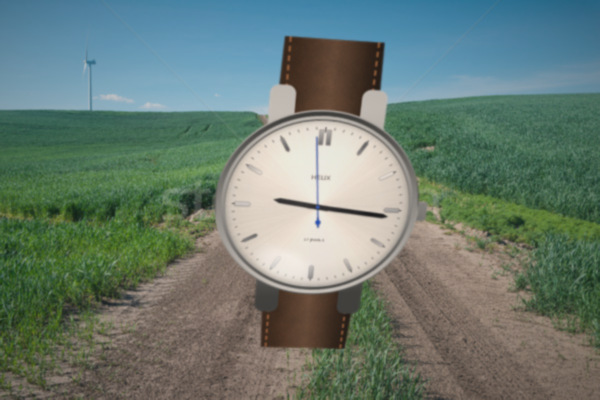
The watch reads h=9 m=15 s=59
